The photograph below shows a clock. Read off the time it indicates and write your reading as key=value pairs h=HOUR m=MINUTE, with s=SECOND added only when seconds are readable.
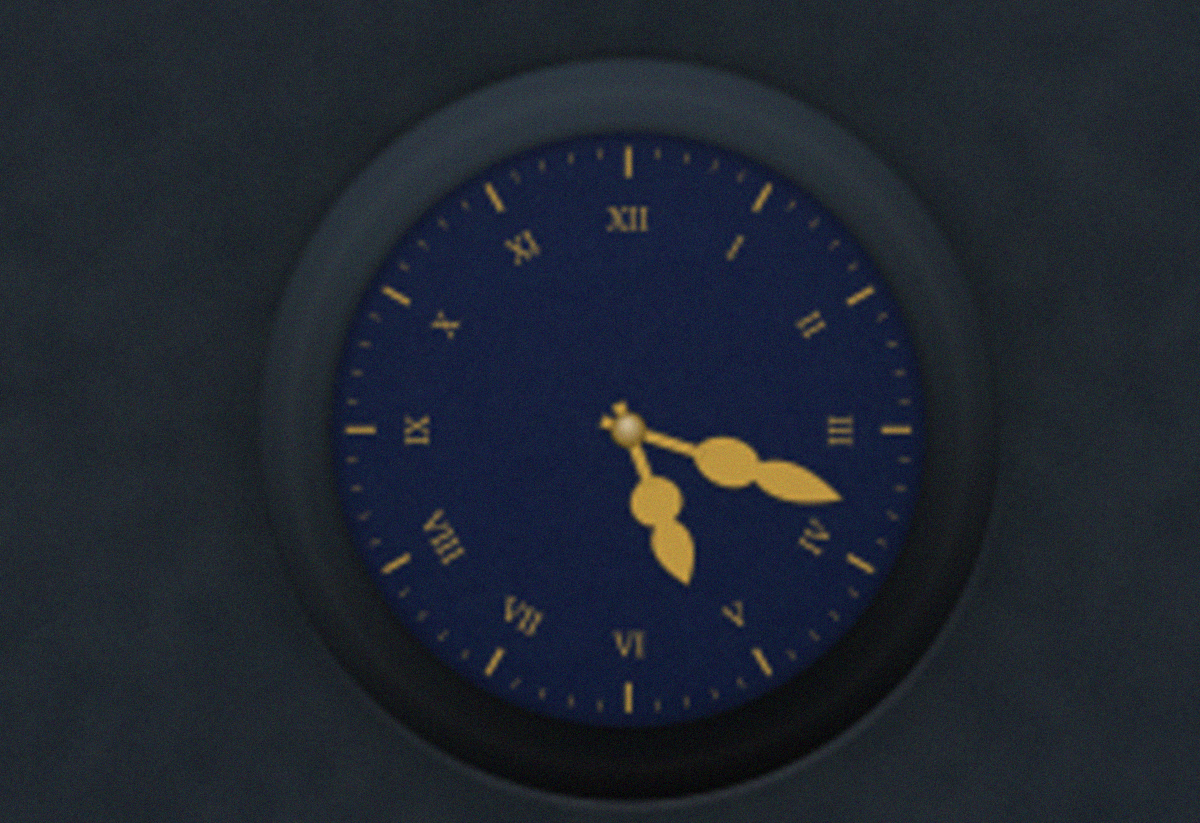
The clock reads h=5 m=18
